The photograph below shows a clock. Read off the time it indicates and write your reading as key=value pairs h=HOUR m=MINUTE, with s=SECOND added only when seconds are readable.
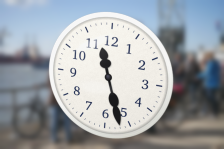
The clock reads h=11 m=27
